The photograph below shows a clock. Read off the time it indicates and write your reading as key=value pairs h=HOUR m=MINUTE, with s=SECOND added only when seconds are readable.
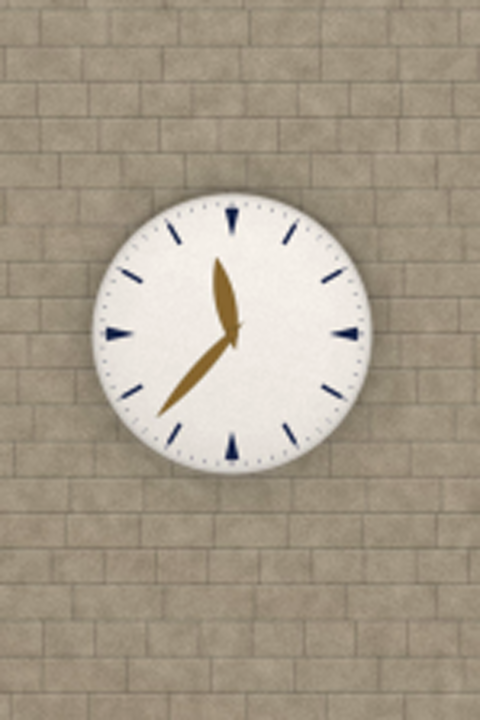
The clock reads h=11 m=37
